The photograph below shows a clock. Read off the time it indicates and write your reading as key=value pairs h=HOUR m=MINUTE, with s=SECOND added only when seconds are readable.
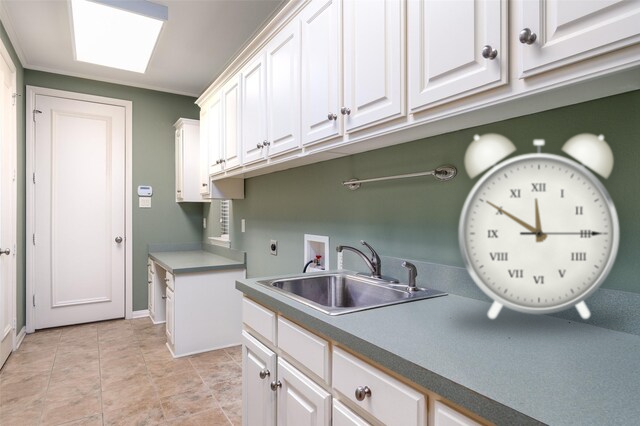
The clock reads h=11 m=50 s=15
